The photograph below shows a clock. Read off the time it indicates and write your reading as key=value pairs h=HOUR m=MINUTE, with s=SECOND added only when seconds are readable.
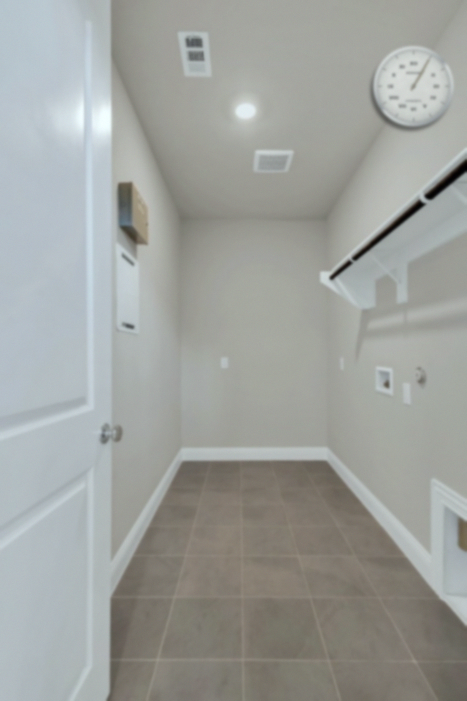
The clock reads h=1 m=5
